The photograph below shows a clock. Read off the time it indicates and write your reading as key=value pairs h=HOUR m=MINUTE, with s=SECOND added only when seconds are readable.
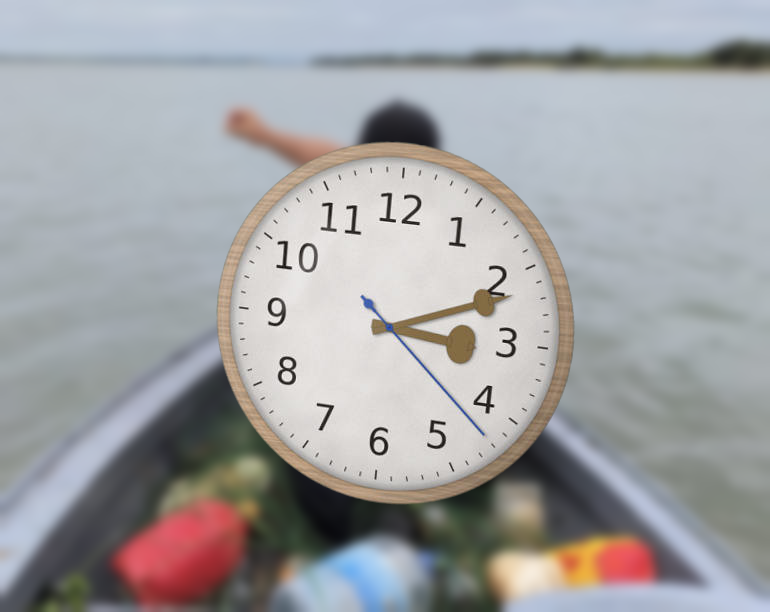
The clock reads h=3 m=11 s=22
